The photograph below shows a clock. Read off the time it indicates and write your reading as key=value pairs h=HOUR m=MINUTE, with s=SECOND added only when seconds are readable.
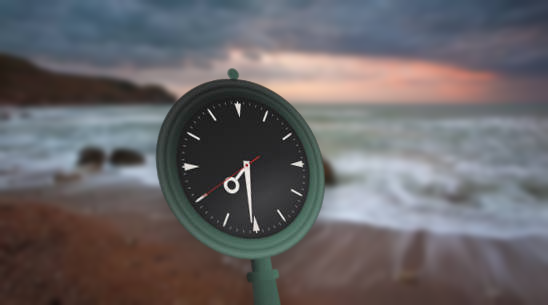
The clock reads h=7 m=30 s=40
